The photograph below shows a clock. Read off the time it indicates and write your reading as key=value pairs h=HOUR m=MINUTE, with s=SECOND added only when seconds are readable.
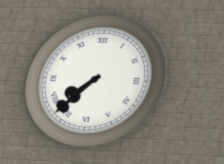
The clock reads h=7 m=37
